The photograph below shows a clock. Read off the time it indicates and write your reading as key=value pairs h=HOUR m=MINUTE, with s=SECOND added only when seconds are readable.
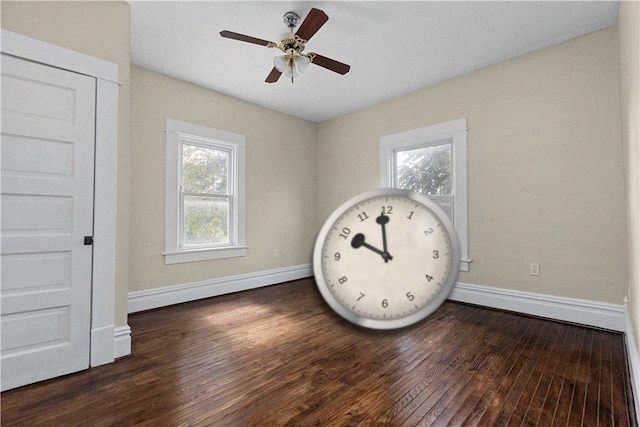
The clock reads h=9 m=59
